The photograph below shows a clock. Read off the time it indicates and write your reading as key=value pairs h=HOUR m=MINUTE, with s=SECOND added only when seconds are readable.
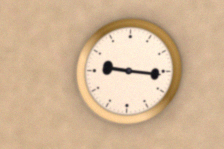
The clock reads h=9 m=16
